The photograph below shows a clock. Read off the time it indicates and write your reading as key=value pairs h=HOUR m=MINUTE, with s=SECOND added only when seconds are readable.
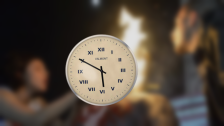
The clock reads h=5 m=50
